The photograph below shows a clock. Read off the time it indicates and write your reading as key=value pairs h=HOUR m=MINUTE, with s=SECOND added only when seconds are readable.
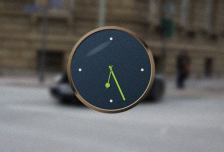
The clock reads h=6 m=26
